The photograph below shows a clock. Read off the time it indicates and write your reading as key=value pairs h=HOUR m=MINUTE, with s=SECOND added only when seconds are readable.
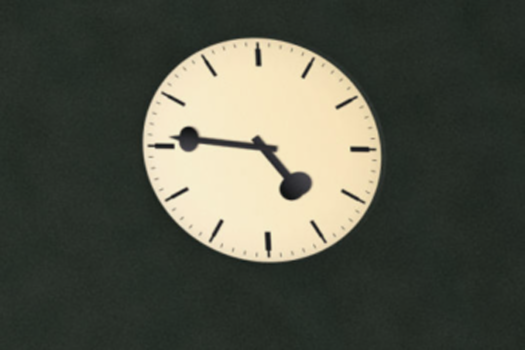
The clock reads h=4 m=46
